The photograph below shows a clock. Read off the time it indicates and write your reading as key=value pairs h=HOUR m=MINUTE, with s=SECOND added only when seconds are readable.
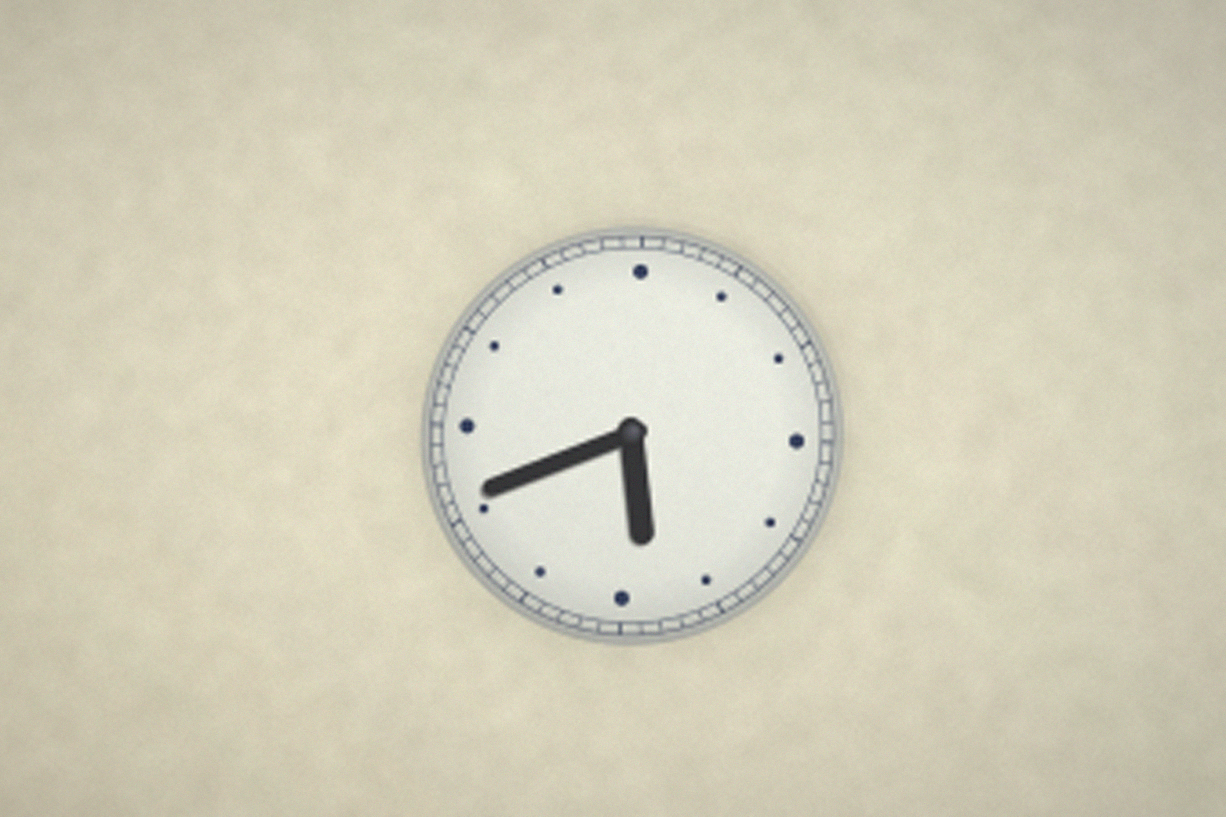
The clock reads h=5 m=41
